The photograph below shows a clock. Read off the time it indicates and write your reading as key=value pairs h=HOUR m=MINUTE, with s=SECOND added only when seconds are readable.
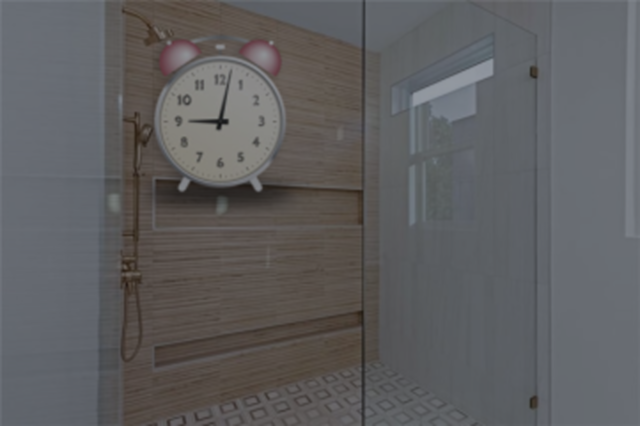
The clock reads h=9 m=2
